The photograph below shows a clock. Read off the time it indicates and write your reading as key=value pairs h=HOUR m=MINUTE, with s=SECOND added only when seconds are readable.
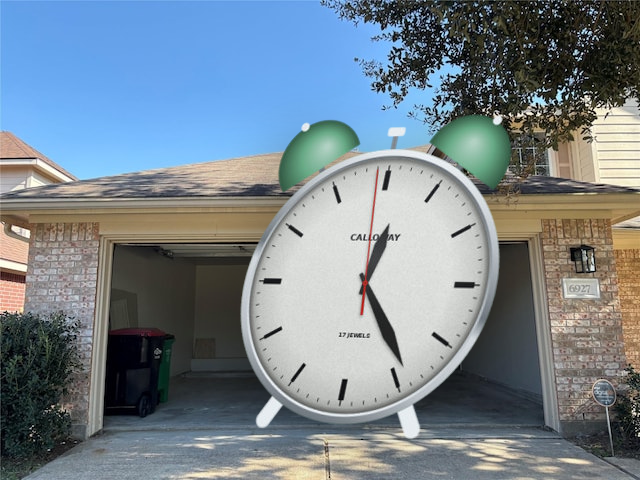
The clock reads h=12 m=23 s=59
